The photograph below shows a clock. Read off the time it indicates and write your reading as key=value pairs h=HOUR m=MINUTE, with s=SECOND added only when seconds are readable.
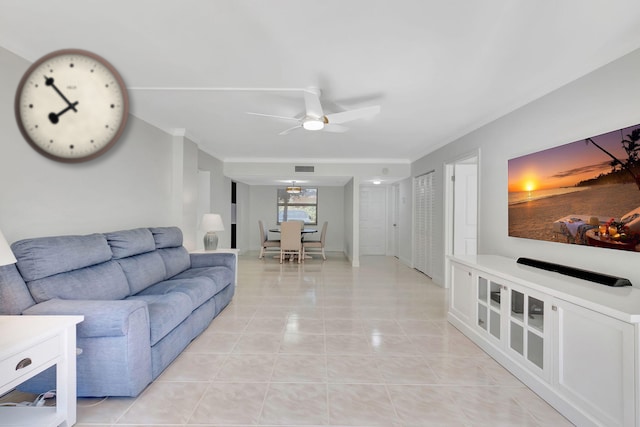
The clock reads h=7 m=53
